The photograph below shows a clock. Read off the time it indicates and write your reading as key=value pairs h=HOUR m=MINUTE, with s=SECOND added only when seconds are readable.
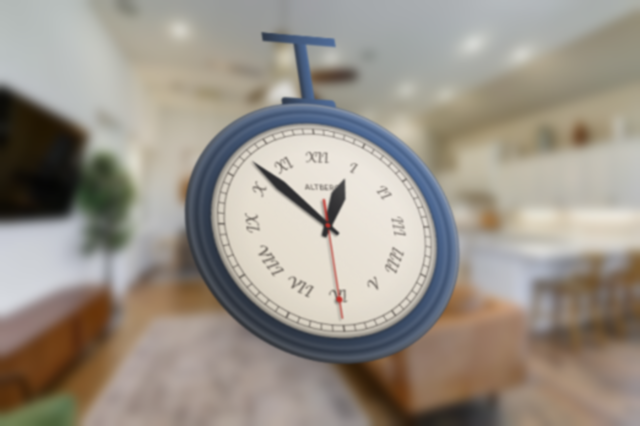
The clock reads h=12 m=52 s=30
